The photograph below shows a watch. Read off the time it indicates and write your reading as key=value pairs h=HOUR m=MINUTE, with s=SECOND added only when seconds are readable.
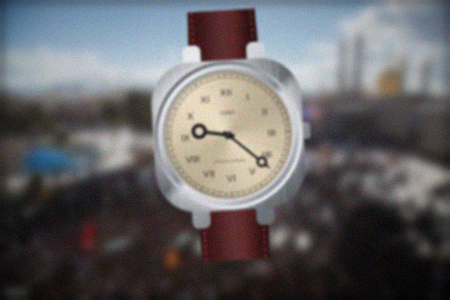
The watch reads h=9 m=22
